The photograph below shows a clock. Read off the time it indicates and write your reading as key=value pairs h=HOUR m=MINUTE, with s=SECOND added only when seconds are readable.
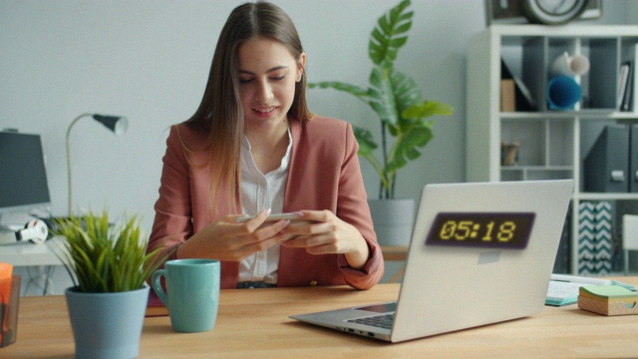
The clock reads h=5 m=18
